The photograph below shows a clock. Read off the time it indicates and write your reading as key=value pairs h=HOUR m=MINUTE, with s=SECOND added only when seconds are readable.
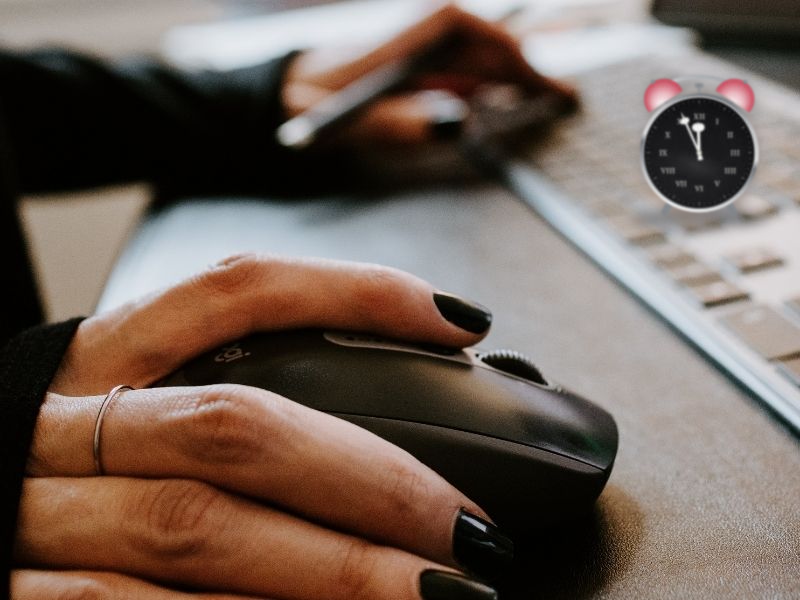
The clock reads h=11 m=56
